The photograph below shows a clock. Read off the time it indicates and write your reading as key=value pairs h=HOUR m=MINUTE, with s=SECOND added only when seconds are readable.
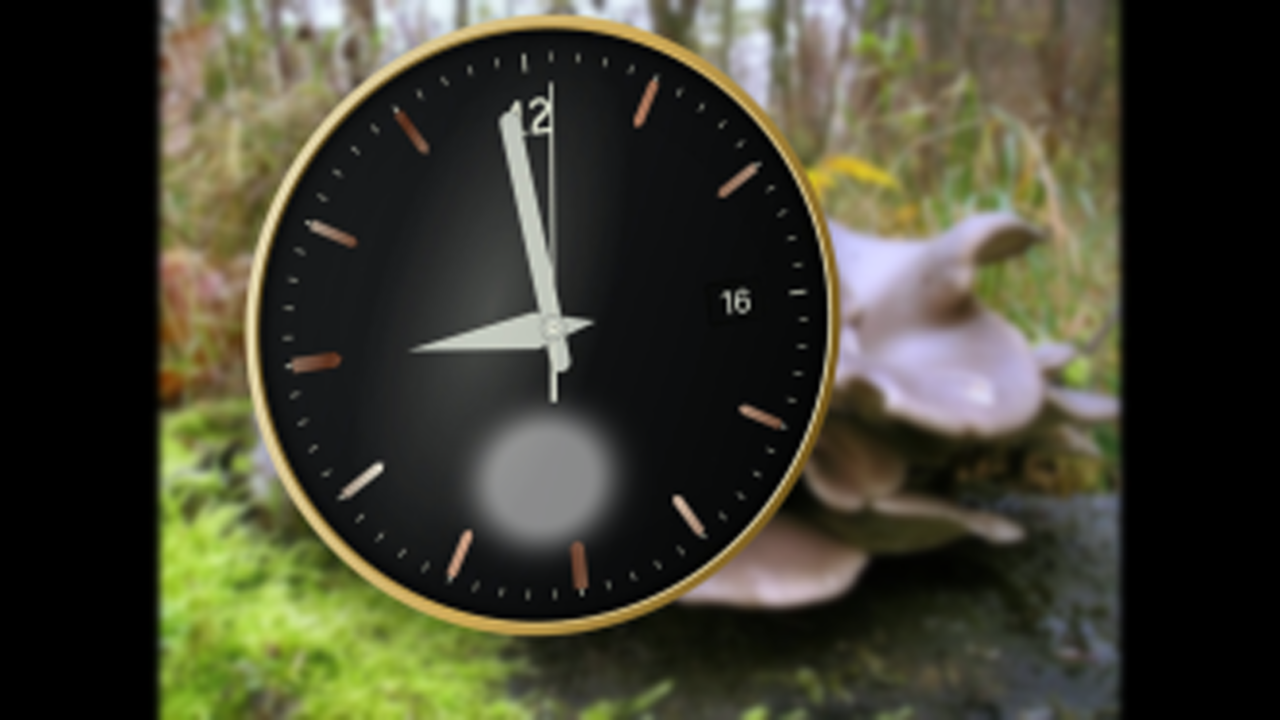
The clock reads h=8 m=59 s=1
